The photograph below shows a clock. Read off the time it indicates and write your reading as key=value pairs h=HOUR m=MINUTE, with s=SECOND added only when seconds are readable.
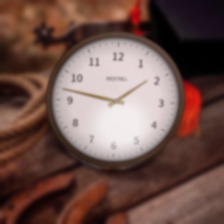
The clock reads h=1 m=47
